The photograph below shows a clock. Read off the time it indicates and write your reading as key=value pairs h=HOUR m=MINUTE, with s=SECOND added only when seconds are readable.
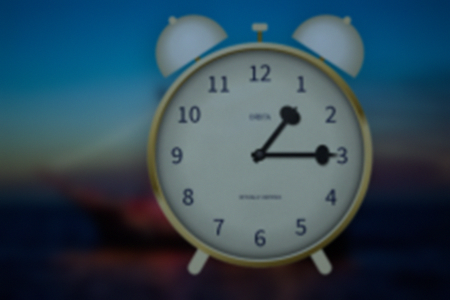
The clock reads h=1 m=15
